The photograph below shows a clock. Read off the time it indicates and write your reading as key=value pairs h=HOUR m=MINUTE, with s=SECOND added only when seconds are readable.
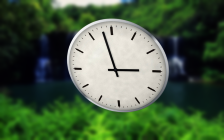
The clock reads h=2 m=58
